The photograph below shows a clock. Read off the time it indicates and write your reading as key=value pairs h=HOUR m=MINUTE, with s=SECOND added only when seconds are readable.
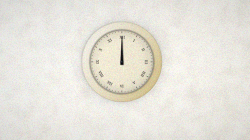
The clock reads h=12 m=0
